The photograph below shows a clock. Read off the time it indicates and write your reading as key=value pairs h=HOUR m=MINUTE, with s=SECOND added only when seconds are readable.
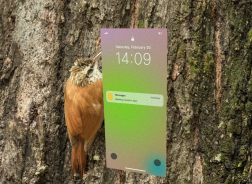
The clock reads h=14 m=9
